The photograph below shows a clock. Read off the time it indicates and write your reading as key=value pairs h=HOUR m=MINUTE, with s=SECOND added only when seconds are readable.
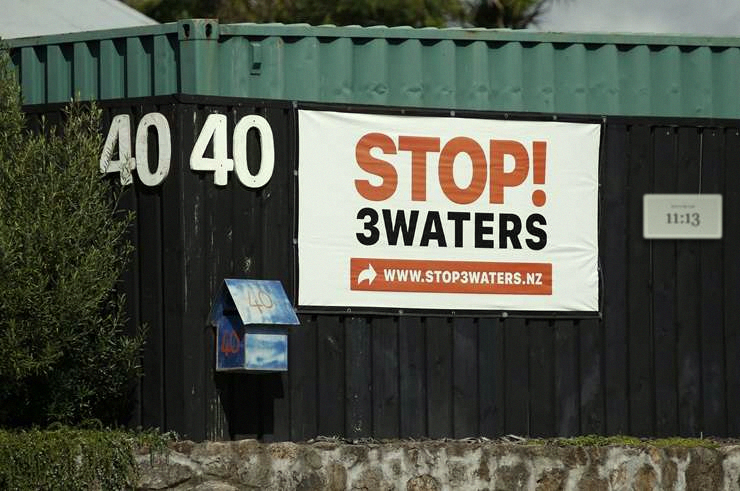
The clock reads h=11 m=13
